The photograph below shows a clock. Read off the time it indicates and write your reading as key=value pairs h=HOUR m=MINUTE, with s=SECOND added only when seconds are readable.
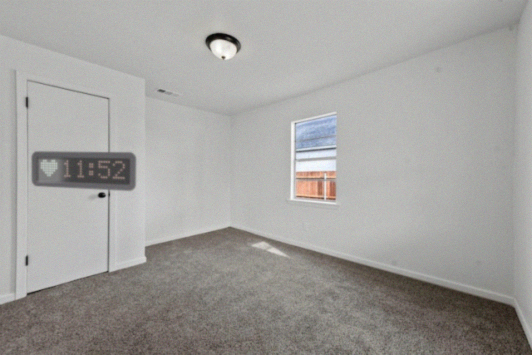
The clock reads h=11 m=52
